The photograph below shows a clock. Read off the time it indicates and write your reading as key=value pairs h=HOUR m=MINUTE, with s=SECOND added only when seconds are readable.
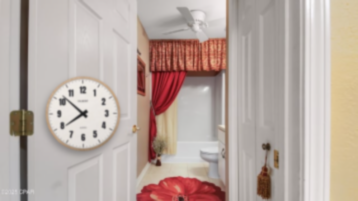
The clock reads h=7 m=52
